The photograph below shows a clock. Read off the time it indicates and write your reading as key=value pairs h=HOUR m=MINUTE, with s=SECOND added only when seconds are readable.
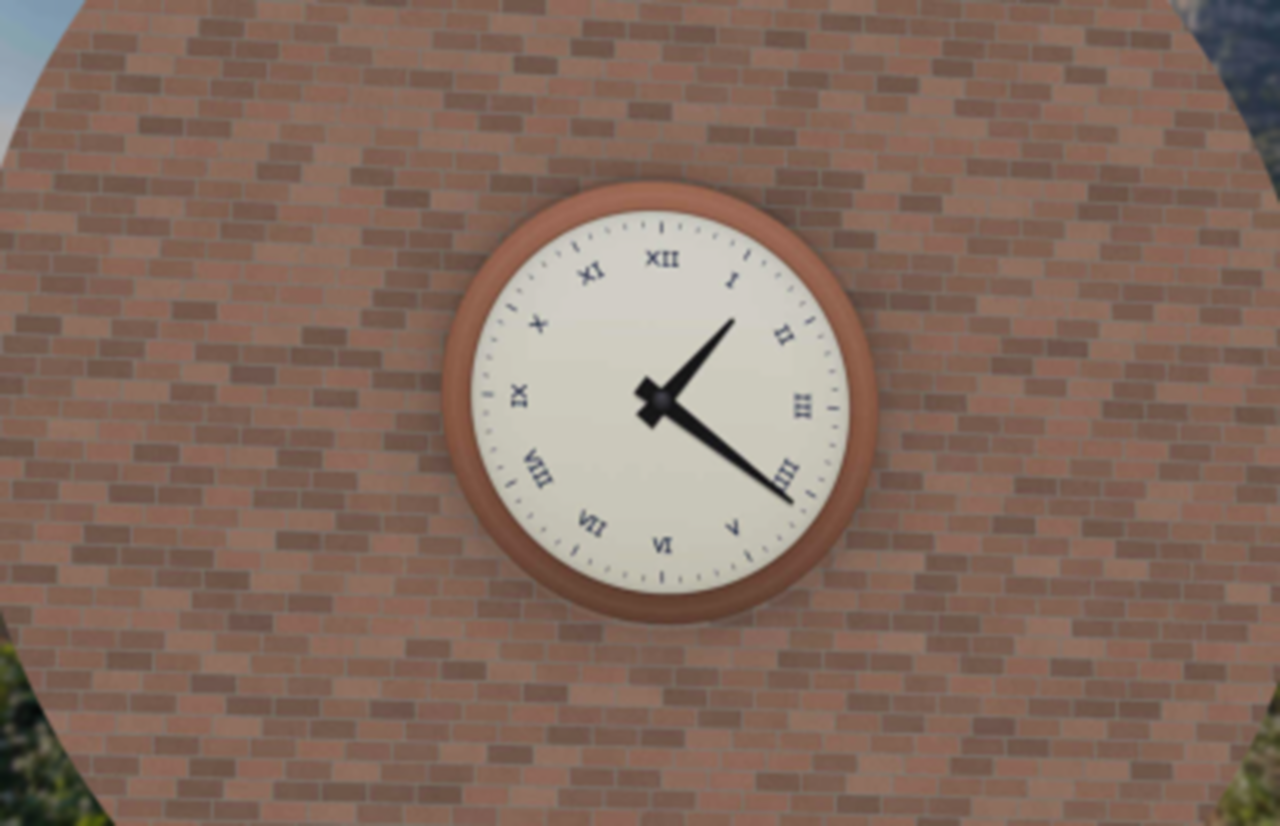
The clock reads h=1 m=21
